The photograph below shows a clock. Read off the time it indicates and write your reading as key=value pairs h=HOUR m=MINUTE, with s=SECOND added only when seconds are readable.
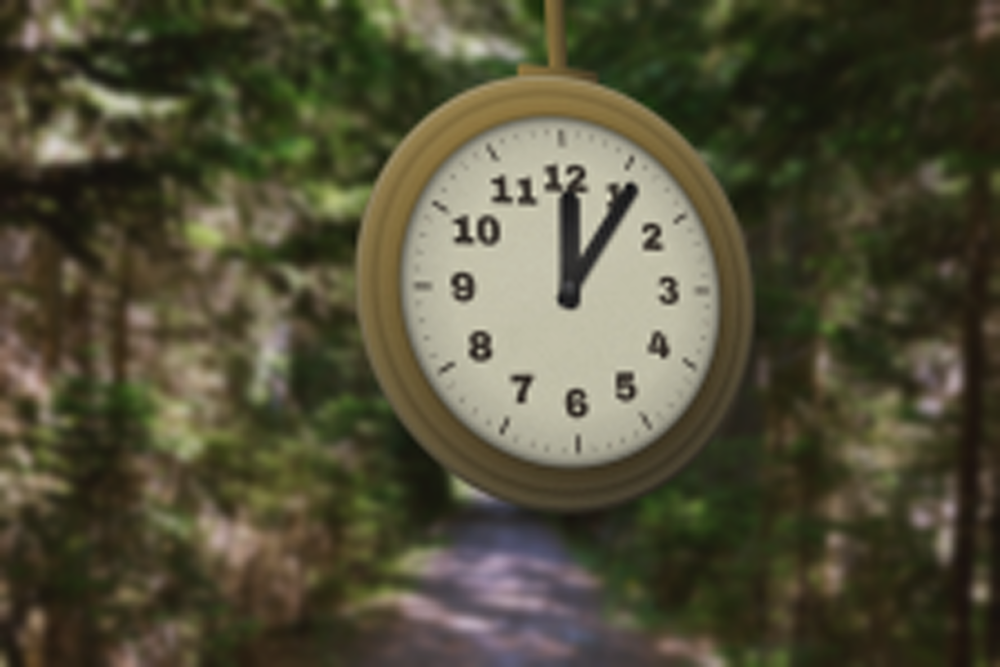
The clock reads h=12 m=6
